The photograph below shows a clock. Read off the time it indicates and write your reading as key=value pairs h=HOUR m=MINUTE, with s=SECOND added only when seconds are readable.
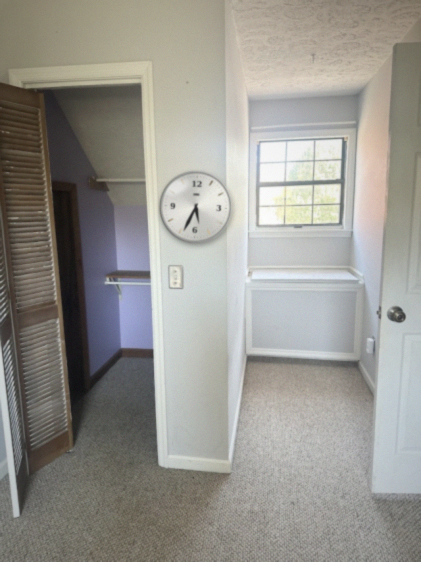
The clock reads h=5 m=34
